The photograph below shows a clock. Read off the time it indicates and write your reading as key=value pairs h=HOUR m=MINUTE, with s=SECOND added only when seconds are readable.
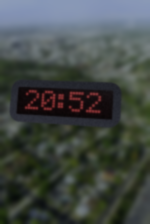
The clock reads h=20 m=52
